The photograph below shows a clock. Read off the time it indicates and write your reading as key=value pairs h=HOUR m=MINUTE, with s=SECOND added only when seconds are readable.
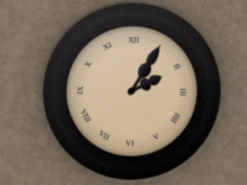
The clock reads h=2 m=5
